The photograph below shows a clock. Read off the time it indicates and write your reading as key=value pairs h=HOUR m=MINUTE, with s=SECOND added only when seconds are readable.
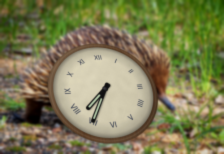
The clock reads h=7 m=35
